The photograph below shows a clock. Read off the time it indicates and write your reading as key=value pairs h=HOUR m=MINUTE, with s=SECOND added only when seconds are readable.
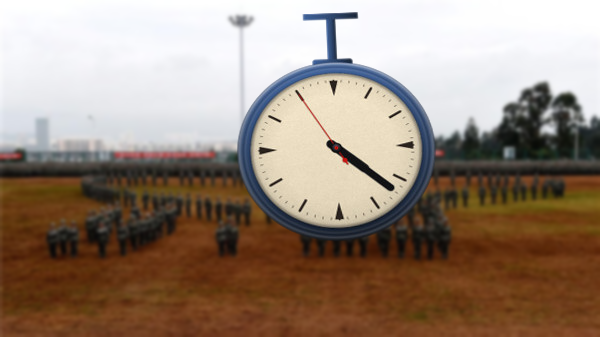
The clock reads h=4 m=21 s=55
